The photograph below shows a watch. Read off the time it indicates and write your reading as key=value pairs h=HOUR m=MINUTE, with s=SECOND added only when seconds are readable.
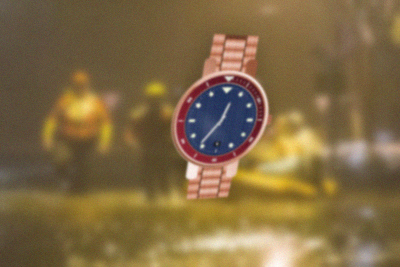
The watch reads h=12 m=36
